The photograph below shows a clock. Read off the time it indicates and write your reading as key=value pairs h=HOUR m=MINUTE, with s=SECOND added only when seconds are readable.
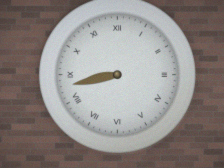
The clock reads h=8 m=43
